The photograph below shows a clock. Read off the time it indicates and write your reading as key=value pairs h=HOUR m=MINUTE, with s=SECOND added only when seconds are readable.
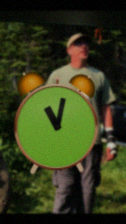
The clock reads h=11 m=2
